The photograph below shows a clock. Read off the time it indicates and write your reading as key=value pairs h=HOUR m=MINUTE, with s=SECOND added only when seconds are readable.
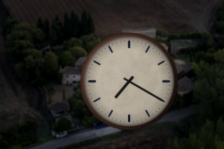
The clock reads h=7 m=20
